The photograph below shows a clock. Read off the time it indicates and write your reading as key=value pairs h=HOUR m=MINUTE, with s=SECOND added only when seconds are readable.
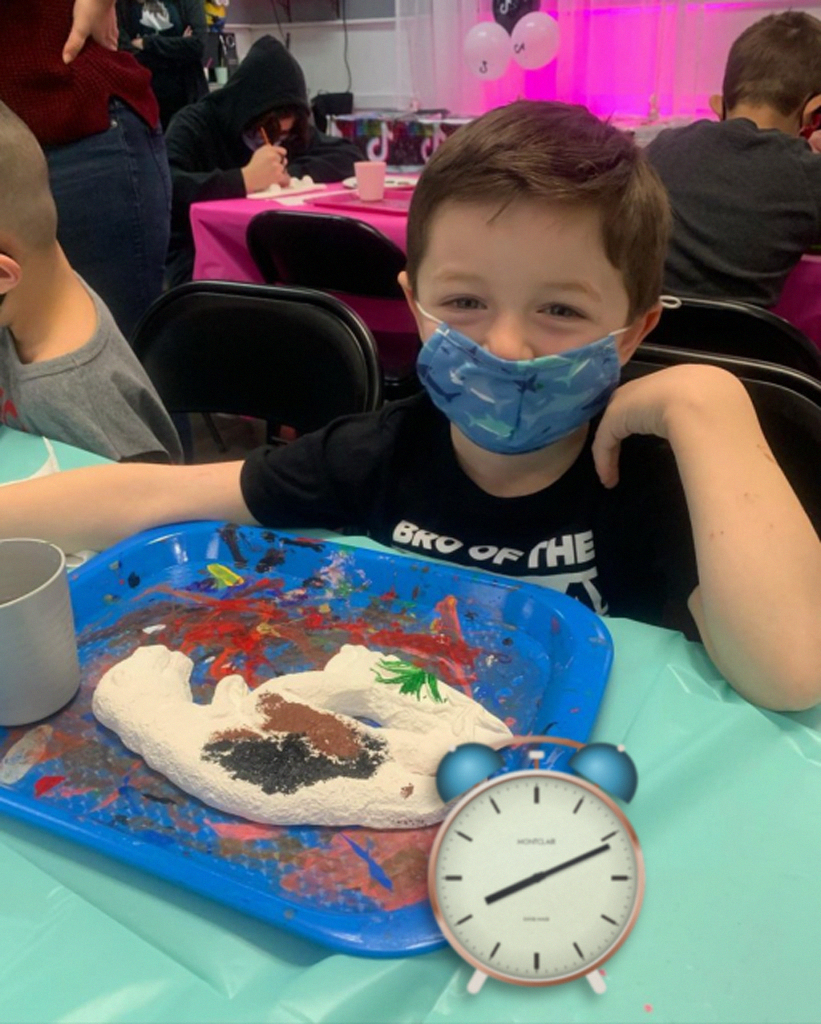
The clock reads h=8 m=11
